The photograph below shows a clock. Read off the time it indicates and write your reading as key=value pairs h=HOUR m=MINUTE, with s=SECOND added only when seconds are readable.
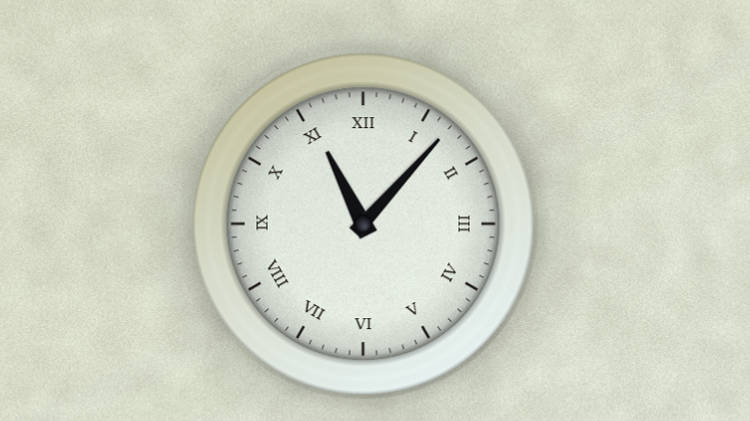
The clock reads h=11 m=7
